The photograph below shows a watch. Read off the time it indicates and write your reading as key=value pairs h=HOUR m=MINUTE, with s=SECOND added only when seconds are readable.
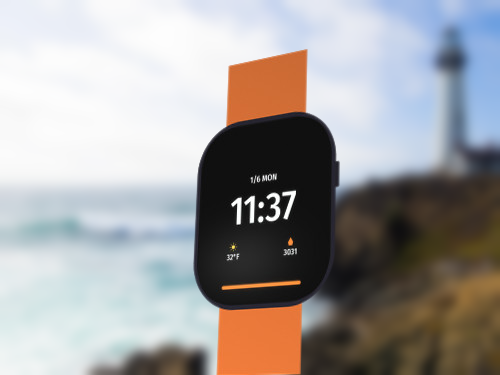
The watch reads h=11 m=37
